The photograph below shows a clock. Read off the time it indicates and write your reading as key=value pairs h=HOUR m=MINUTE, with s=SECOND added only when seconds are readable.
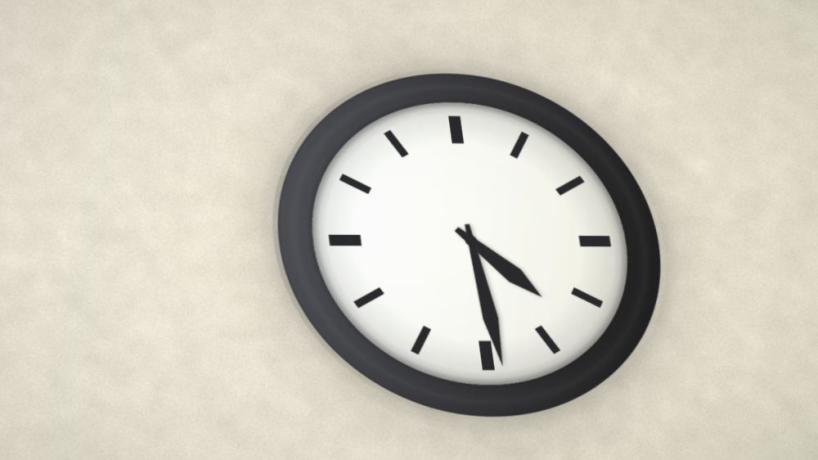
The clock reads h=4 m=29
